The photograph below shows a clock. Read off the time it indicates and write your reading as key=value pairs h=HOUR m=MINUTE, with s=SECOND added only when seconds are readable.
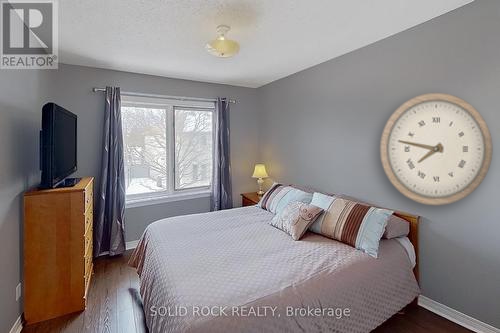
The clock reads h=7 m=47
